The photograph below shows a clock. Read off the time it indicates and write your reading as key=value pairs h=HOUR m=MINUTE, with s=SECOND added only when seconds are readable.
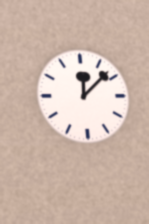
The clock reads h=12 m=8
